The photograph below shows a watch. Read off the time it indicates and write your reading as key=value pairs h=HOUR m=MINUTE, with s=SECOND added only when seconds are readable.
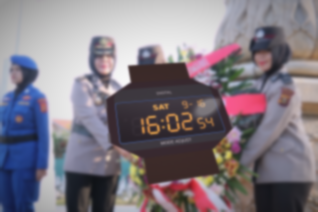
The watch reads h=16 m=2 s=54
